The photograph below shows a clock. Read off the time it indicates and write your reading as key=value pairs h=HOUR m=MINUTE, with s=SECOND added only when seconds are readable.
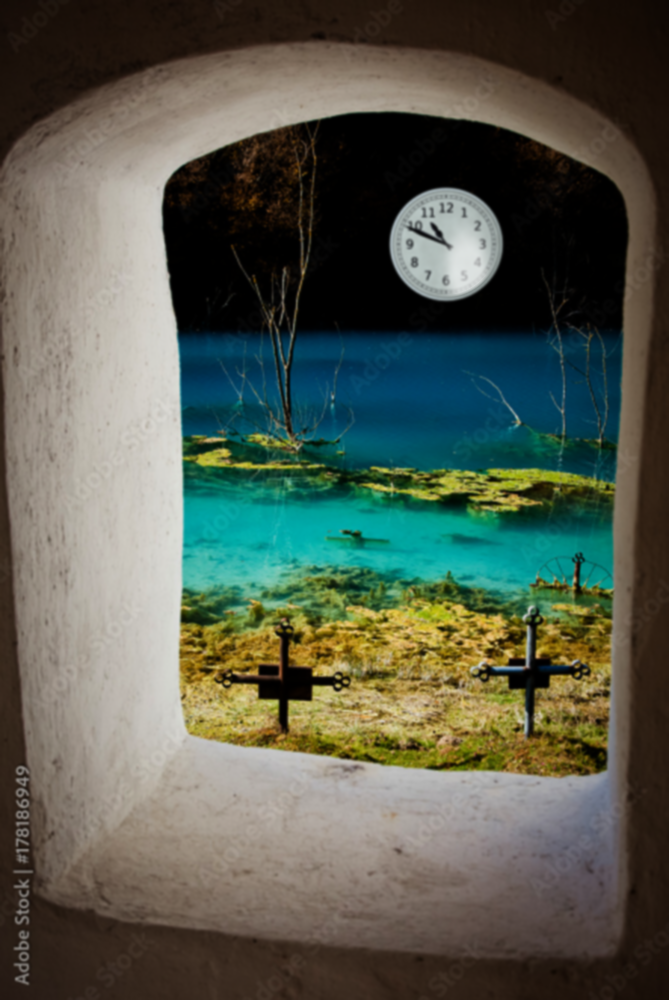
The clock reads h=10 m=49
